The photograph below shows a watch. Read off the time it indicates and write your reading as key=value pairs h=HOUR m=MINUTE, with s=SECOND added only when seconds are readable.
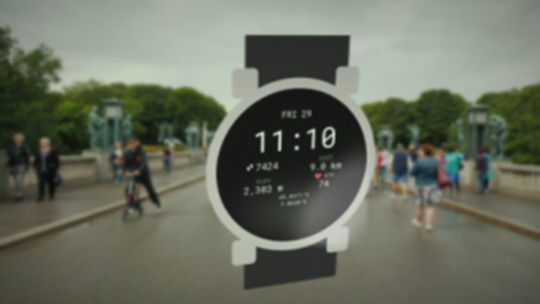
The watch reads h=11 m=10
